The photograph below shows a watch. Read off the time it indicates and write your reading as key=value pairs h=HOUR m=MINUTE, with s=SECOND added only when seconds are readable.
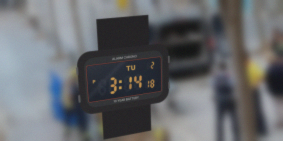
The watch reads h=3 m=14 s=18
